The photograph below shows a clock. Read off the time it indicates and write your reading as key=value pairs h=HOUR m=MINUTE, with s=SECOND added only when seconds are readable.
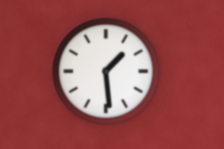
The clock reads h=1 m=29
